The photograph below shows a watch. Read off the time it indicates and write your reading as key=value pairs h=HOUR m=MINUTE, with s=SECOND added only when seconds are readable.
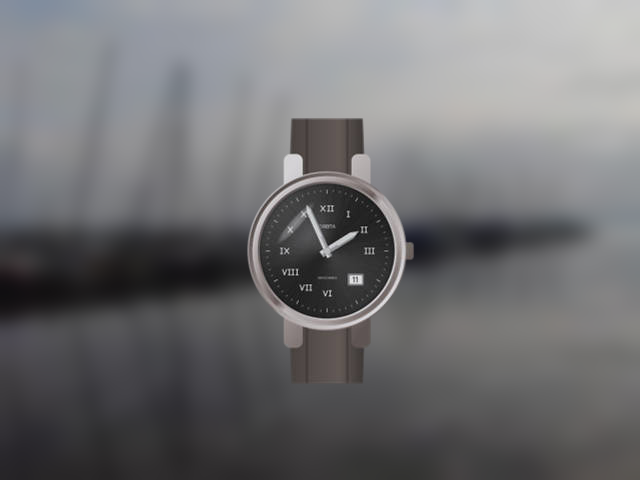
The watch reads h=1 m=56
